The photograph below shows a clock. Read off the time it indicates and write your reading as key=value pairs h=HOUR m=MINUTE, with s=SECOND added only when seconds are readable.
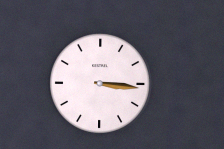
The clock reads h=3 m=16
